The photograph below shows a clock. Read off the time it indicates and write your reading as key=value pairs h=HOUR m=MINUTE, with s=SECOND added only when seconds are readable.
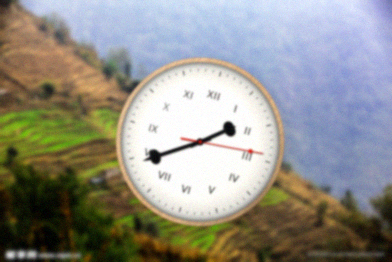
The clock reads h=1 m=39 s=14
